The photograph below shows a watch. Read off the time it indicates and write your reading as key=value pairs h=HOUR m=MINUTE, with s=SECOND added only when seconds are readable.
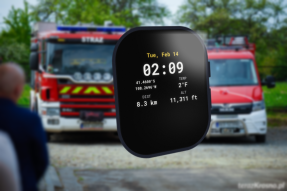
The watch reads h=2 m=9
